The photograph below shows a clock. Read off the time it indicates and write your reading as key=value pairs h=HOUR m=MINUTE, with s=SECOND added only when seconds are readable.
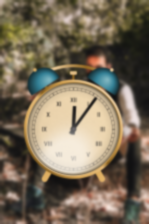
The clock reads h=12 m=6
